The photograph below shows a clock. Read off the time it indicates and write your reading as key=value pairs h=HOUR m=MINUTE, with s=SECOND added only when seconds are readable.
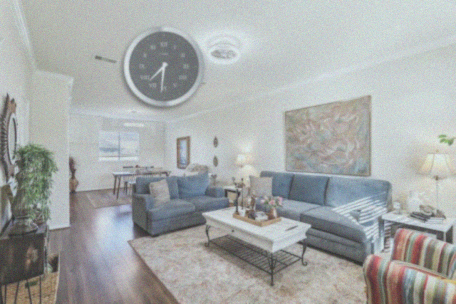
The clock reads h=7 m=31
